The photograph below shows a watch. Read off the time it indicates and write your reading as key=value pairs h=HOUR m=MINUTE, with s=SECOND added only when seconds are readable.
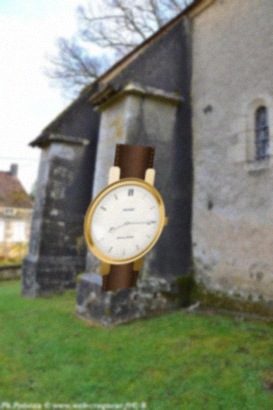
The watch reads h=8 m=15
